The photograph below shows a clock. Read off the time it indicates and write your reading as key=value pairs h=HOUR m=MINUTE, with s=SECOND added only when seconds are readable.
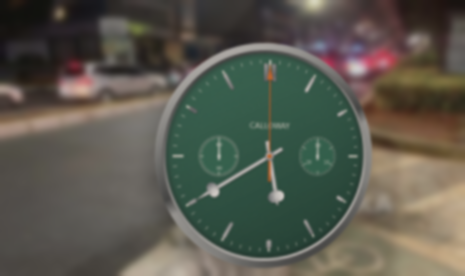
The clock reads h=5 m=40
